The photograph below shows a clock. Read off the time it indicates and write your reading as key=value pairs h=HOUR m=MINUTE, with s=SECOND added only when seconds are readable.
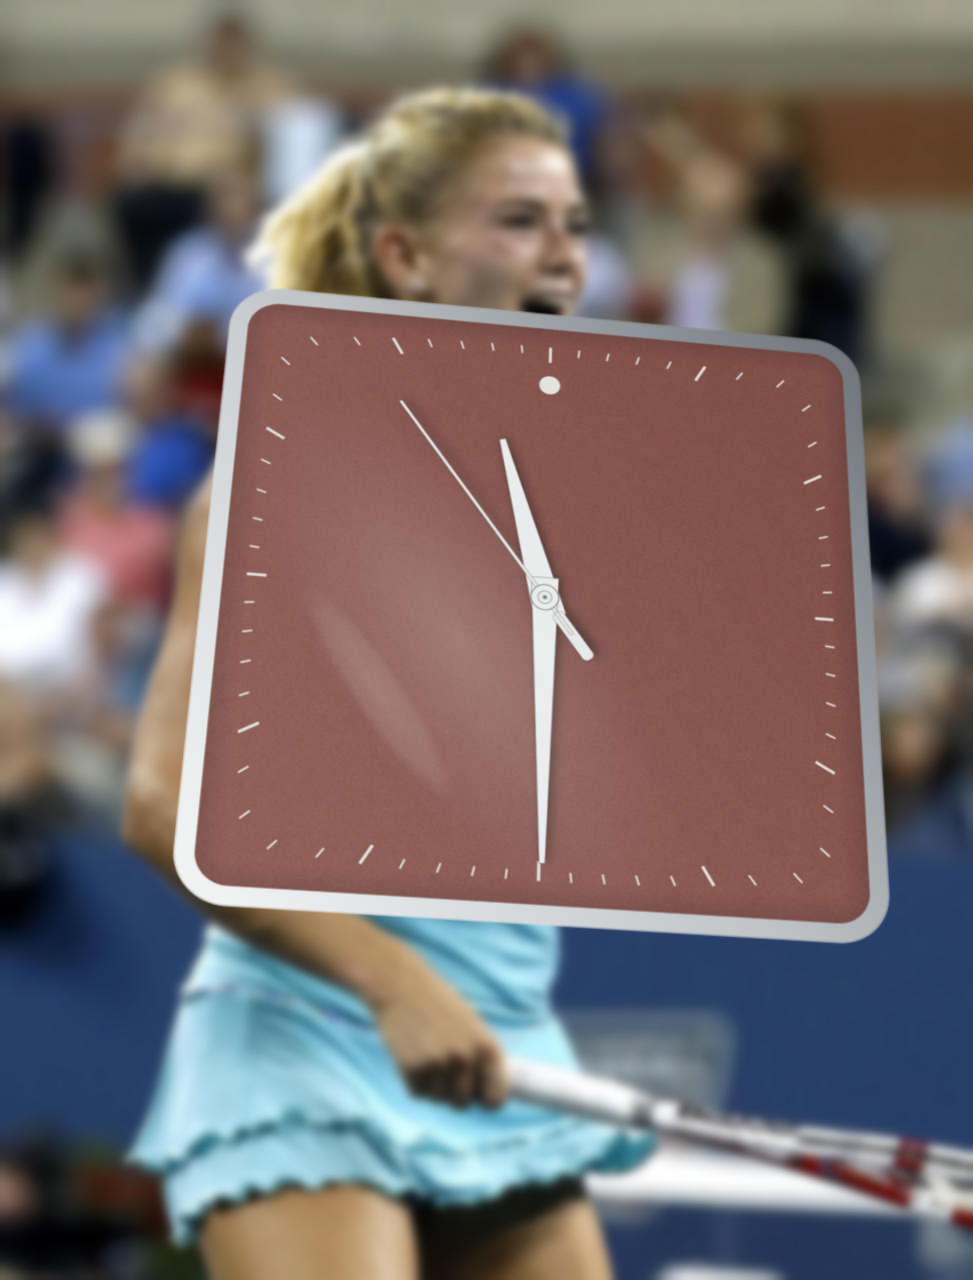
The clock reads h=11 m=29 s=54
